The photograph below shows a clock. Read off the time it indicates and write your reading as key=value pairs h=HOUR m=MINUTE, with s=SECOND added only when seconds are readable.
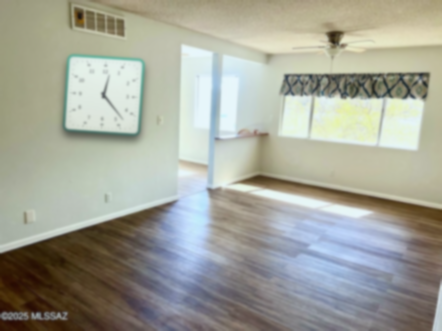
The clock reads h=12 m=23
